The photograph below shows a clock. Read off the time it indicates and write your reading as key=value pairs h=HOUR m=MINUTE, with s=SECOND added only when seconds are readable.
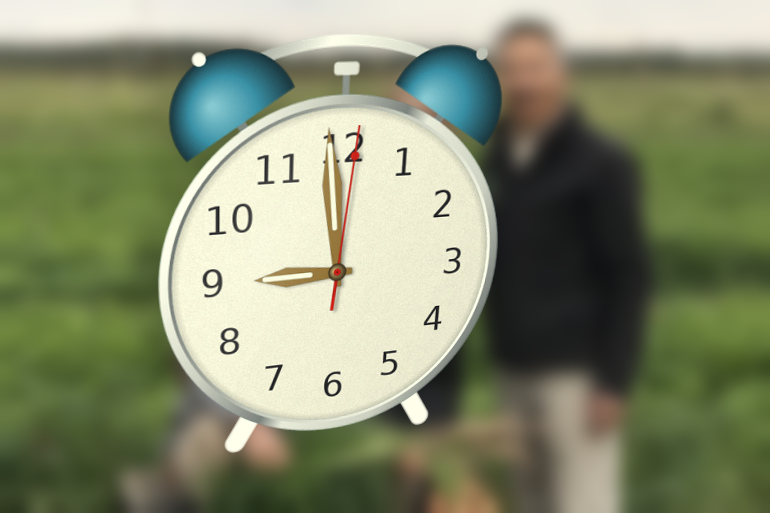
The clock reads h=8 m=59 s=1
